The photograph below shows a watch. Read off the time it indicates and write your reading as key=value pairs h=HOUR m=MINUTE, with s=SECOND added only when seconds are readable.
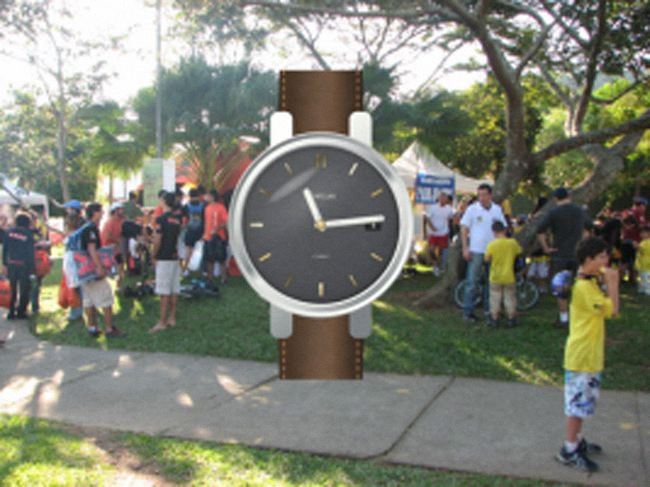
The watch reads h=11 m=14
